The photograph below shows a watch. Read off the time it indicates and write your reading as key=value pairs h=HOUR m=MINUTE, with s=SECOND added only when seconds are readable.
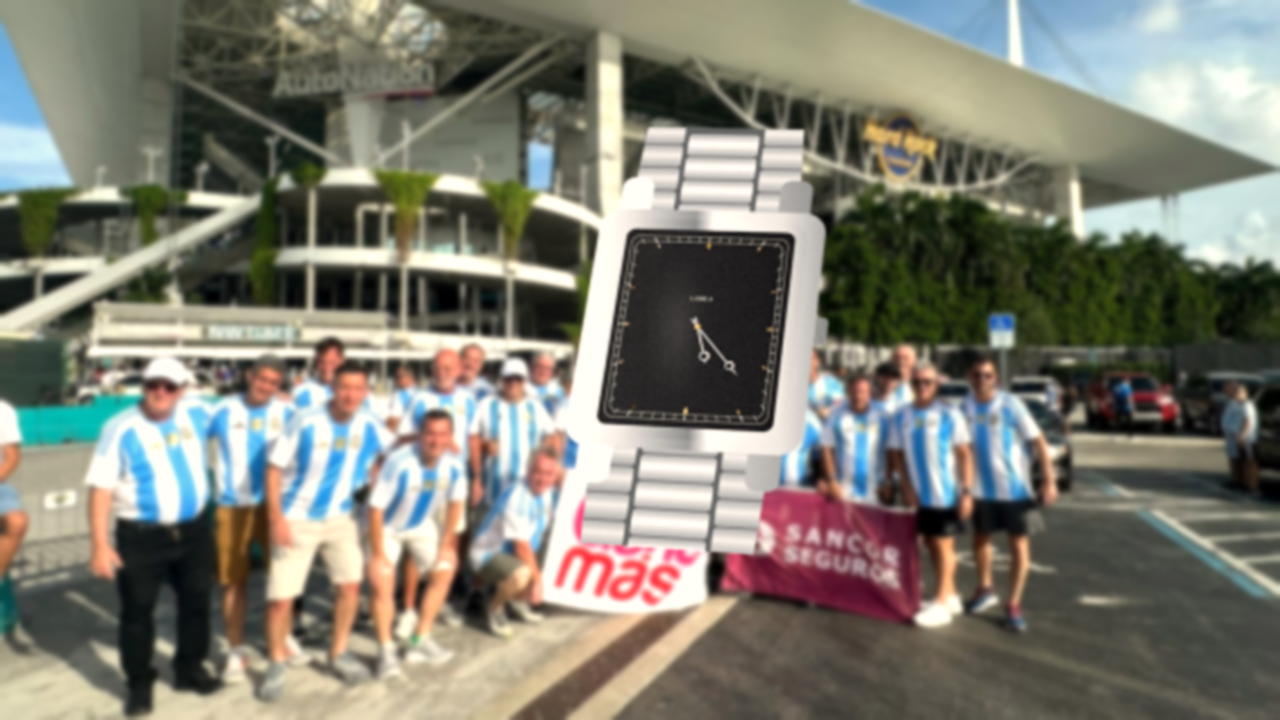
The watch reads h=5 m=23
